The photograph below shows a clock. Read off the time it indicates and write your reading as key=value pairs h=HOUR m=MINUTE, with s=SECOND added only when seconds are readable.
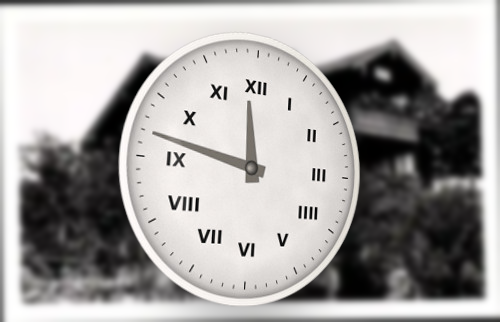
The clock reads h=11 m=47
